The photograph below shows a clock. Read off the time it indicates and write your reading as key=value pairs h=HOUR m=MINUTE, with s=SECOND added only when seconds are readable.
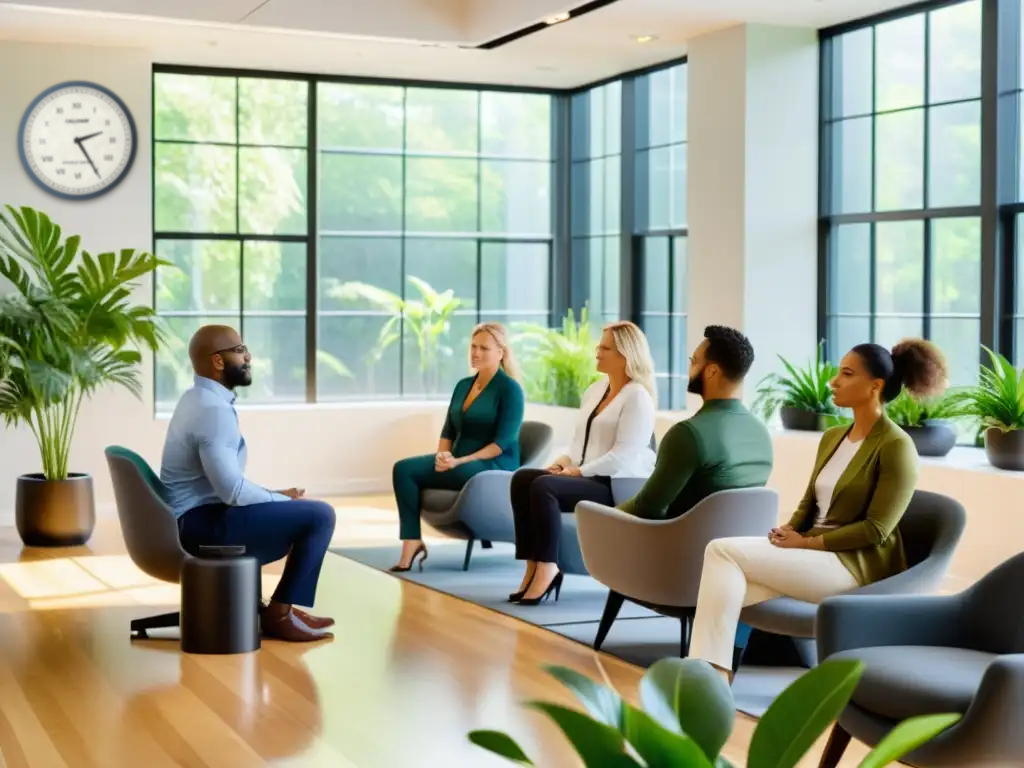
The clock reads h=2 m=25
